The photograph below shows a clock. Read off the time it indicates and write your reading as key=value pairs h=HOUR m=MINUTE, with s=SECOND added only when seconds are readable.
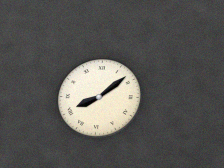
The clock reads h=8 m=8
